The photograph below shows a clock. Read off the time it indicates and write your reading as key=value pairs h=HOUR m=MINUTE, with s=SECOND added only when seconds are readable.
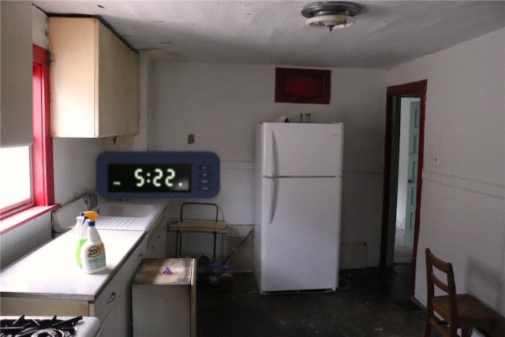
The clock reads h=5 m=22
